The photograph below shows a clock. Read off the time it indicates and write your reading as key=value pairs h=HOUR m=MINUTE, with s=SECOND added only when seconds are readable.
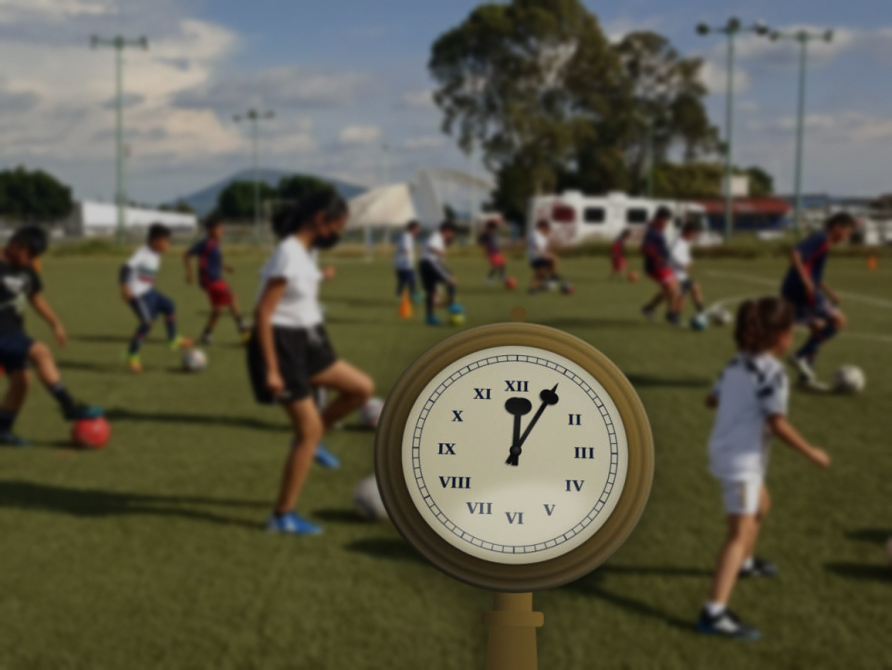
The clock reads h=12 m=5
